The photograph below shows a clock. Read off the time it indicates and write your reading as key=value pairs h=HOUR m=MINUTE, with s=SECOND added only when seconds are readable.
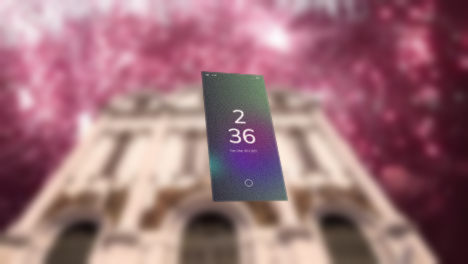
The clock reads h=2 m=36
